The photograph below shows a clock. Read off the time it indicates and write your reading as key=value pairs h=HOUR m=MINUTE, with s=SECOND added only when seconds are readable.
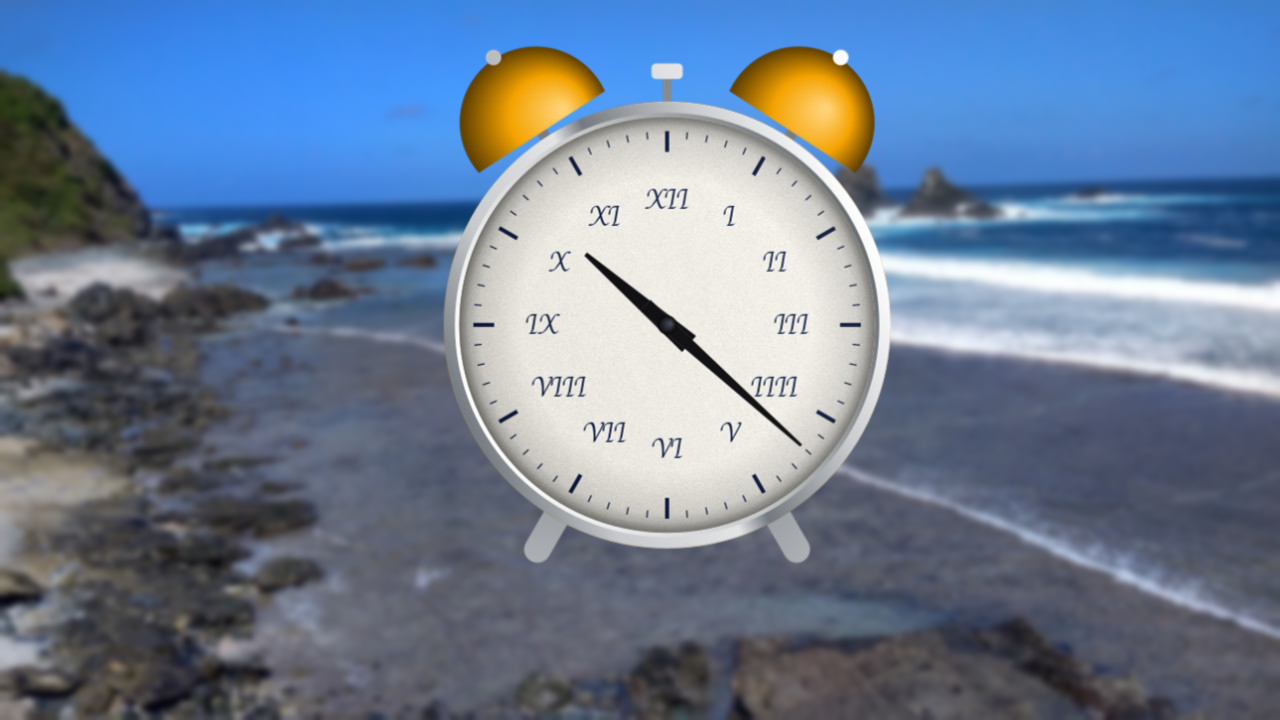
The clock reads h=10 m=22
